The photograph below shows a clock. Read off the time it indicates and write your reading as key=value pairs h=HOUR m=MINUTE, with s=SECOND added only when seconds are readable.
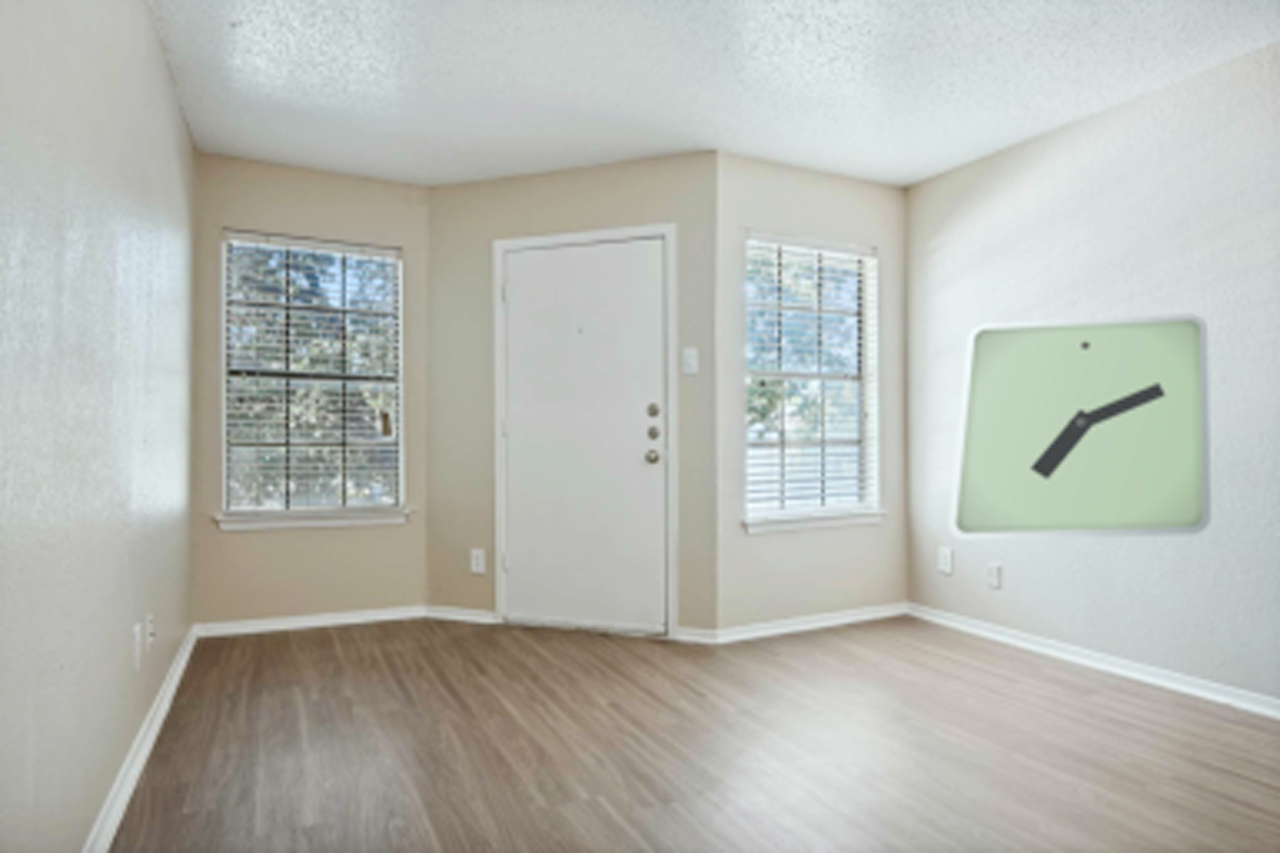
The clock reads h=7 m=11
